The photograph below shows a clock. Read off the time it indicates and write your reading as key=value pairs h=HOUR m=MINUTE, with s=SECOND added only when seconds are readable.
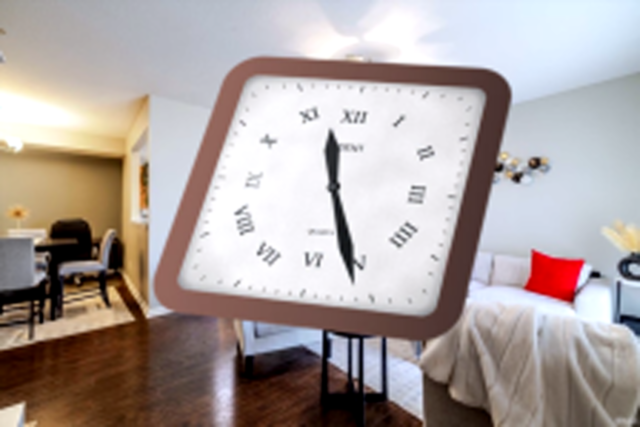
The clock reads h=11 m=26
